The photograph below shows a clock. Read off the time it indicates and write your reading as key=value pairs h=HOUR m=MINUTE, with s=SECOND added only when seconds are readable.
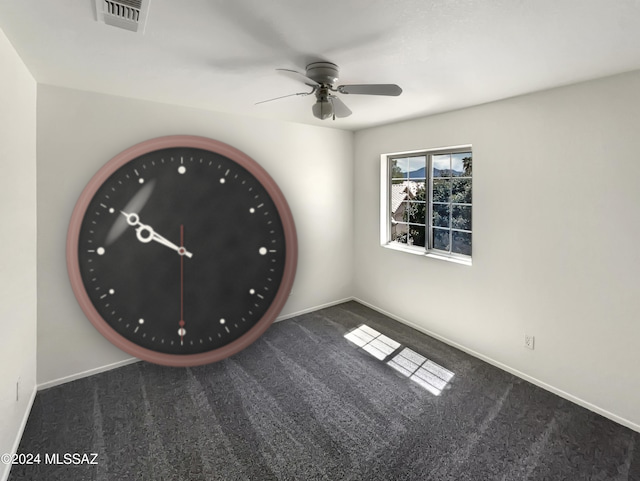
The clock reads h=9 m=50 s=30
